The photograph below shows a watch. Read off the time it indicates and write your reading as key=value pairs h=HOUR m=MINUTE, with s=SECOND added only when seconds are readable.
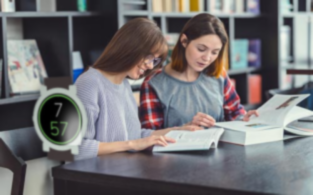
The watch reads h=7 m=57
